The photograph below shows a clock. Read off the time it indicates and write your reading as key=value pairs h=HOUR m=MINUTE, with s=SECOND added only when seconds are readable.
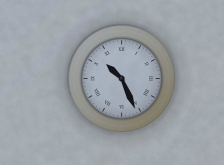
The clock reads h=10 m=26
